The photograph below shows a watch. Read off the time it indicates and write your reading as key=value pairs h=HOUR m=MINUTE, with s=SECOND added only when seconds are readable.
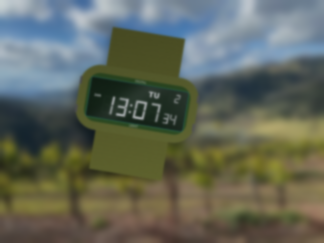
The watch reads h=13 m=7
